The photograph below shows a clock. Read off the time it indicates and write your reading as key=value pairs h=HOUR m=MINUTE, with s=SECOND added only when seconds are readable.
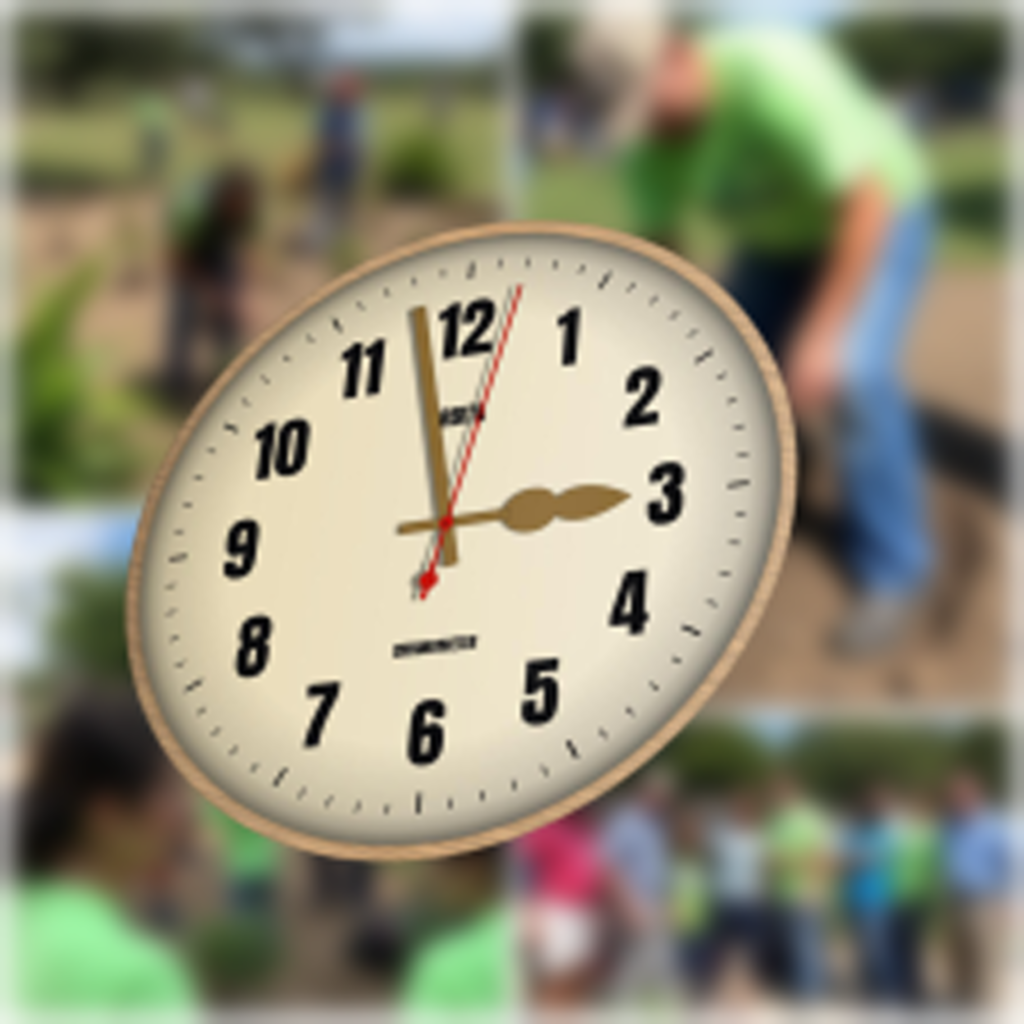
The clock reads h=2 m=58 s=2
